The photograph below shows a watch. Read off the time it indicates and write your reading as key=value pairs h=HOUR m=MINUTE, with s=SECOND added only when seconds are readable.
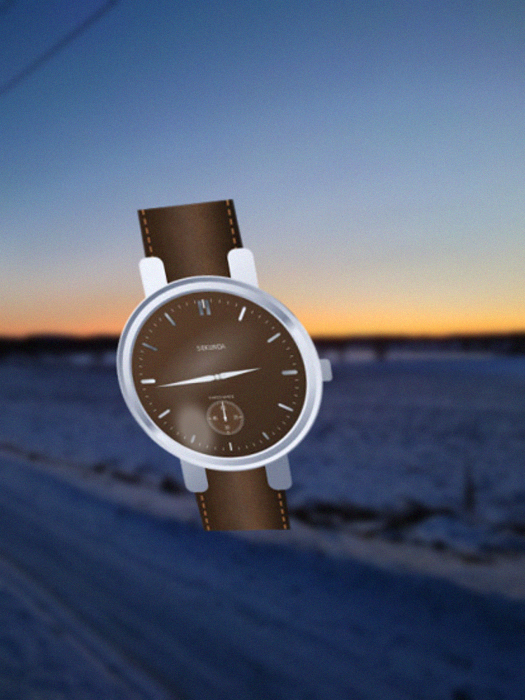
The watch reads h=2 m=44
